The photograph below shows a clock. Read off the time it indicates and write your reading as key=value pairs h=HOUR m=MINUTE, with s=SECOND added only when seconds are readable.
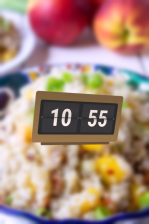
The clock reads h=10 m=55
